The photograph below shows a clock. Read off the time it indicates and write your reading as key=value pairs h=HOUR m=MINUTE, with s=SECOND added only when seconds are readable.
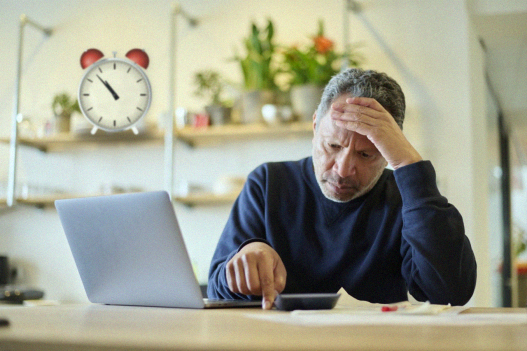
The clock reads h=10 m=53
